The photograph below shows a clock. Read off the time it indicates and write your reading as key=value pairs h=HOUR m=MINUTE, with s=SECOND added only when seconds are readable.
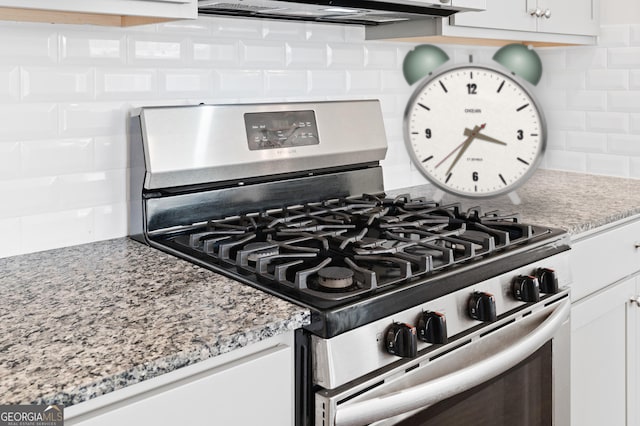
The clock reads h=3 m=35 s=38
